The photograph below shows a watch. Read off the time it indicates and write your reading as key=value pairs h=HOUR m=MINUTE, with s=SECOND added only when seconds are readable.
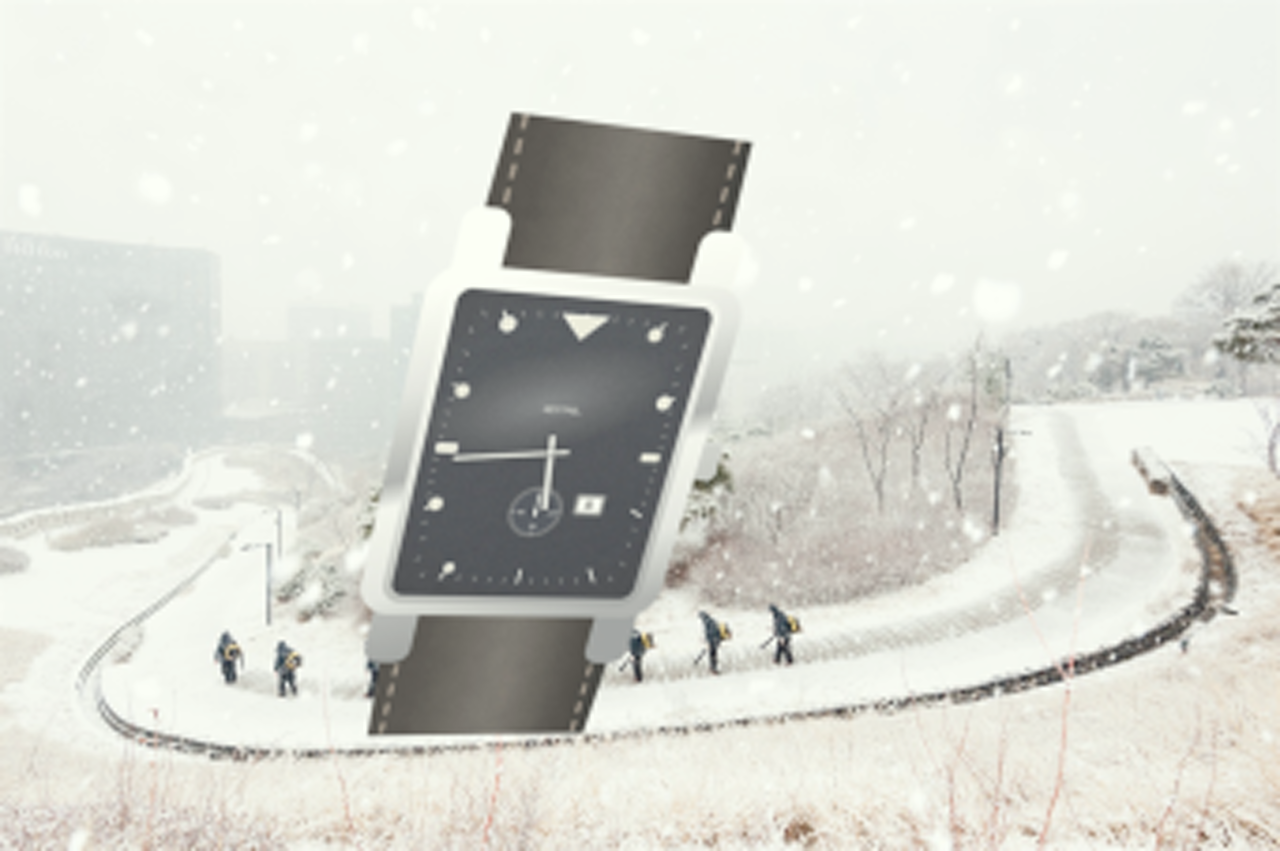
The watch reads h=5 m=44
